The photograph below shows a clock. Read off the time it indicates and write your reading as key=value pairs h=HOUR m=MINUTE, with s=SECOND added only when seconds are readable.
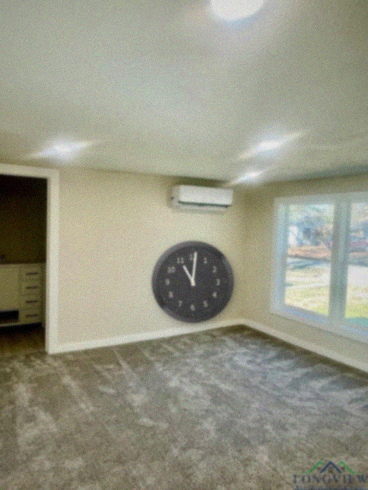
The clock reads h=11 m=1
